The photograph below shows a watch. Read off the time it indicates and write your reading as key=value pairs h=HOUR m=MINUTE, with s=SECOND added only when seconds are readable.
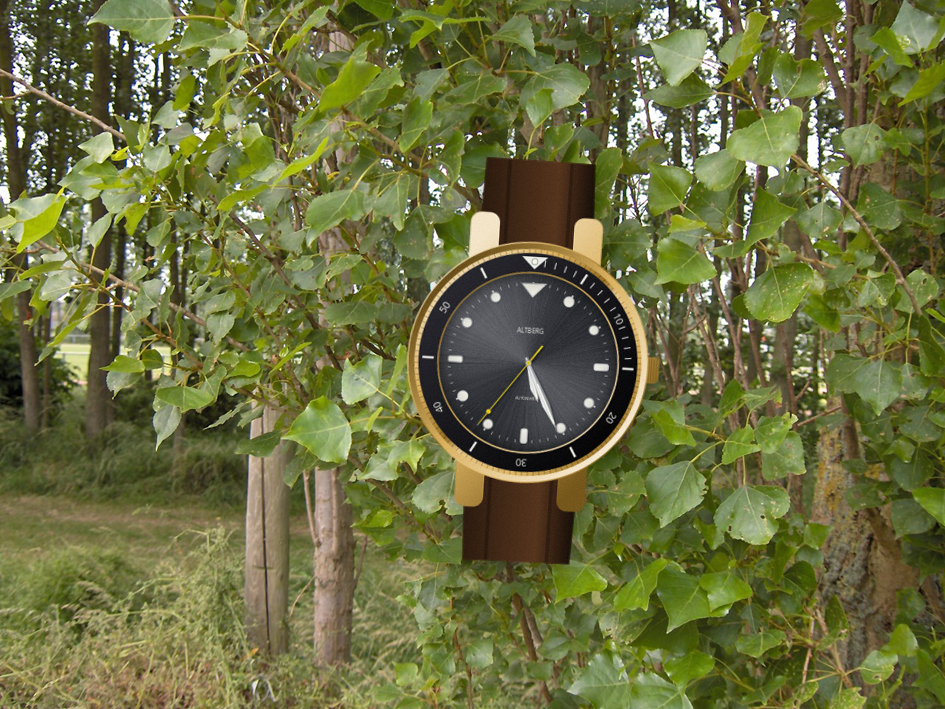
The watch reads h=5 m=25 s=36
